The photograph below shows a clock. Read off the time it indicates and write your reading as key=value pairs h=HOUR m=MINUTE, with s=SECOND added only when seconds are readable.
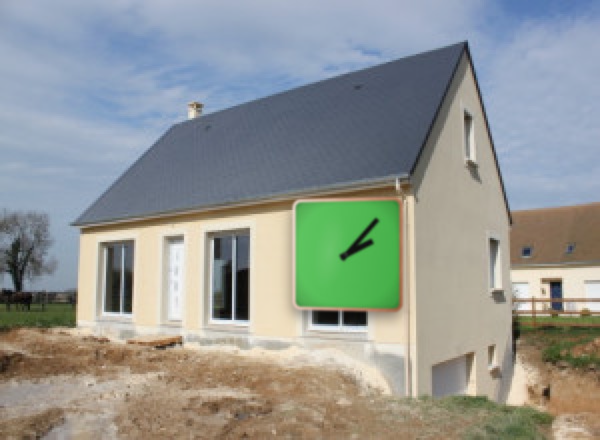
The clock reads h=2 m=7
